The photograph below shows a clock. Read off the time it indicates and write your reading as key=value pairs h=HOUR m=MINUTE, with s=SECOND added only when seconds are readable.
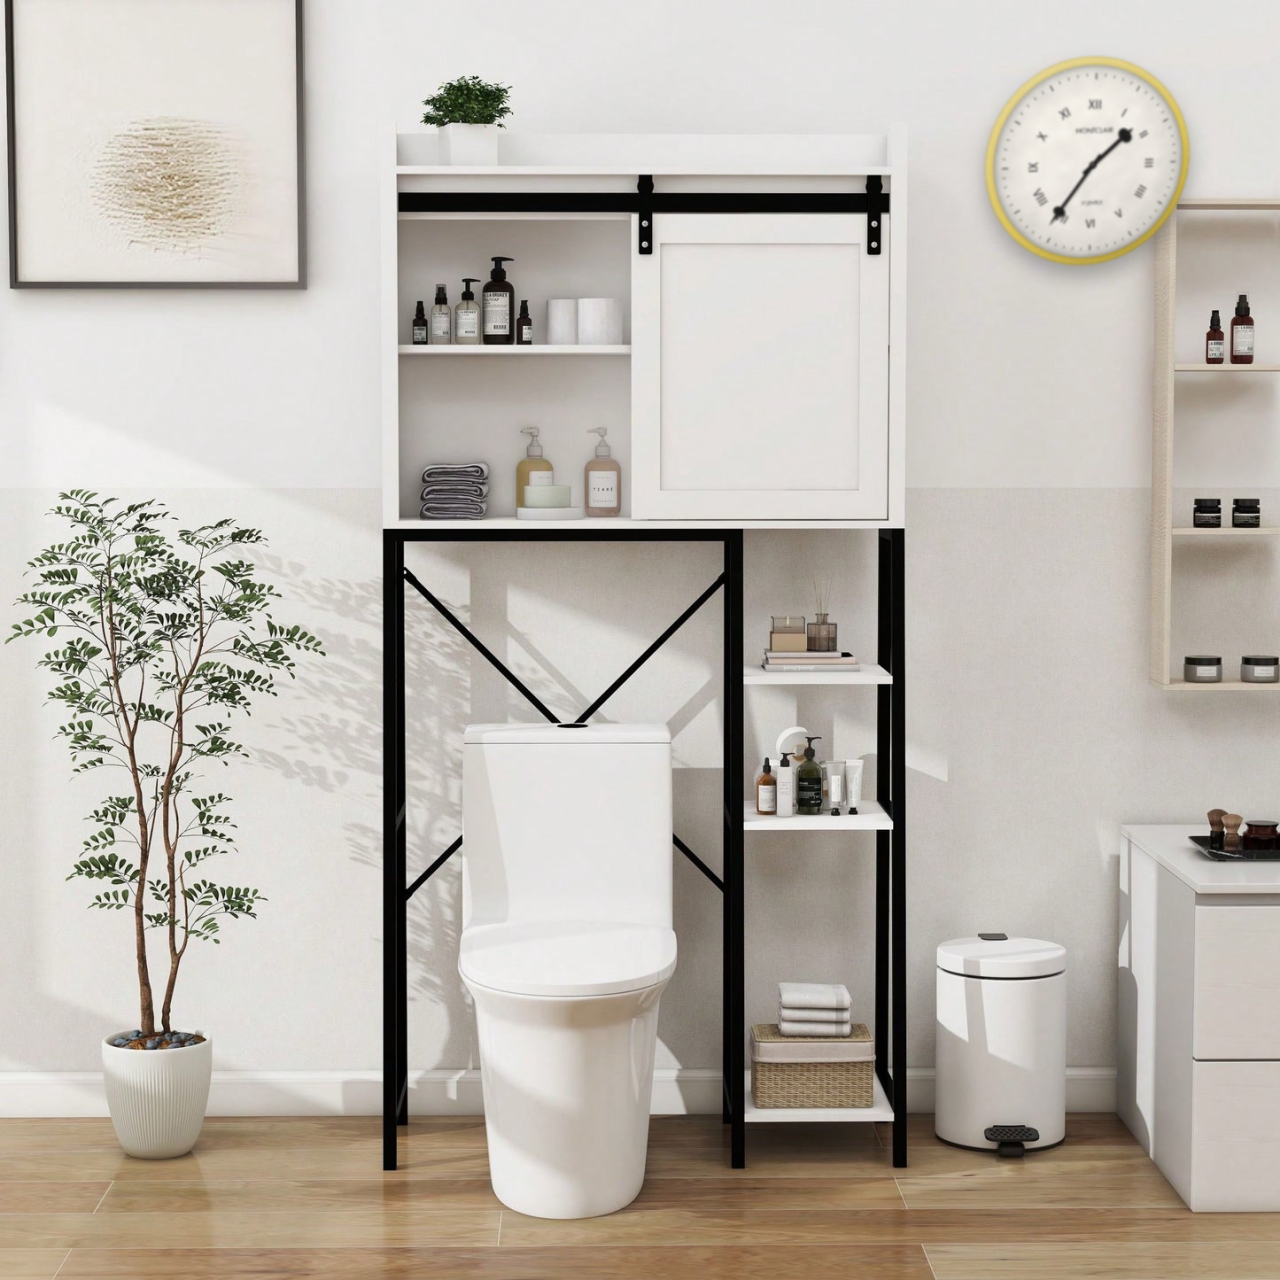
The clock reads h=1 m=36
